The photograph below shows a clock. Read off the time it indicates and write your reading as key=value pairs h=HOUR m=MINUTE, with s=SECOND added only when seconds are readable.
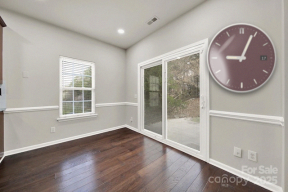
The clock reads h=9 m=4
